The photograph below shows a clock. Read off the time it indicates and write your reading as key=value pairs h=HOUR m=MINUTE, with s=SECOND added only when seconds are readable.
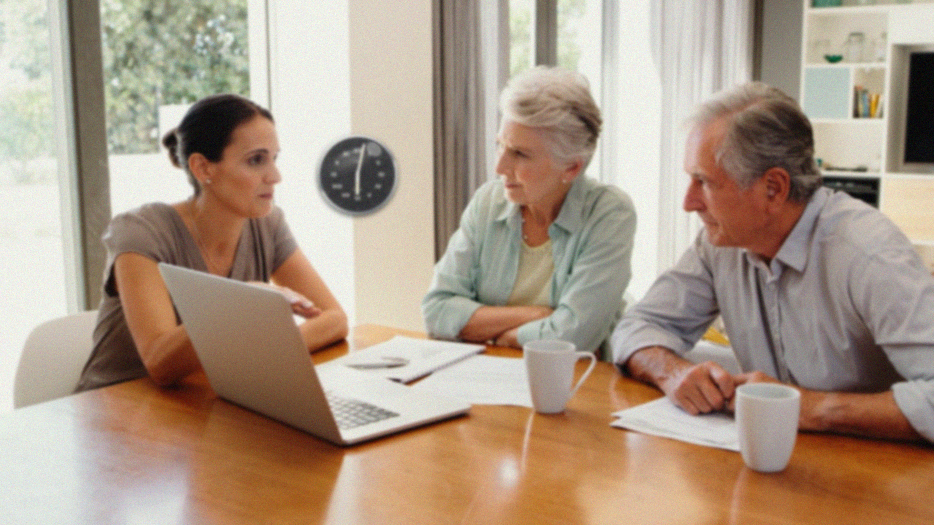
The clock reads h=6 m=2
